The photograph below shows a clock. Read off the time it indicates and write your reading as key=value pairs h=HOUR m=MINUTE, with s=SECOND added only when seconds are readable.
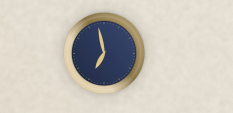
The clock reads h=6 m=58
